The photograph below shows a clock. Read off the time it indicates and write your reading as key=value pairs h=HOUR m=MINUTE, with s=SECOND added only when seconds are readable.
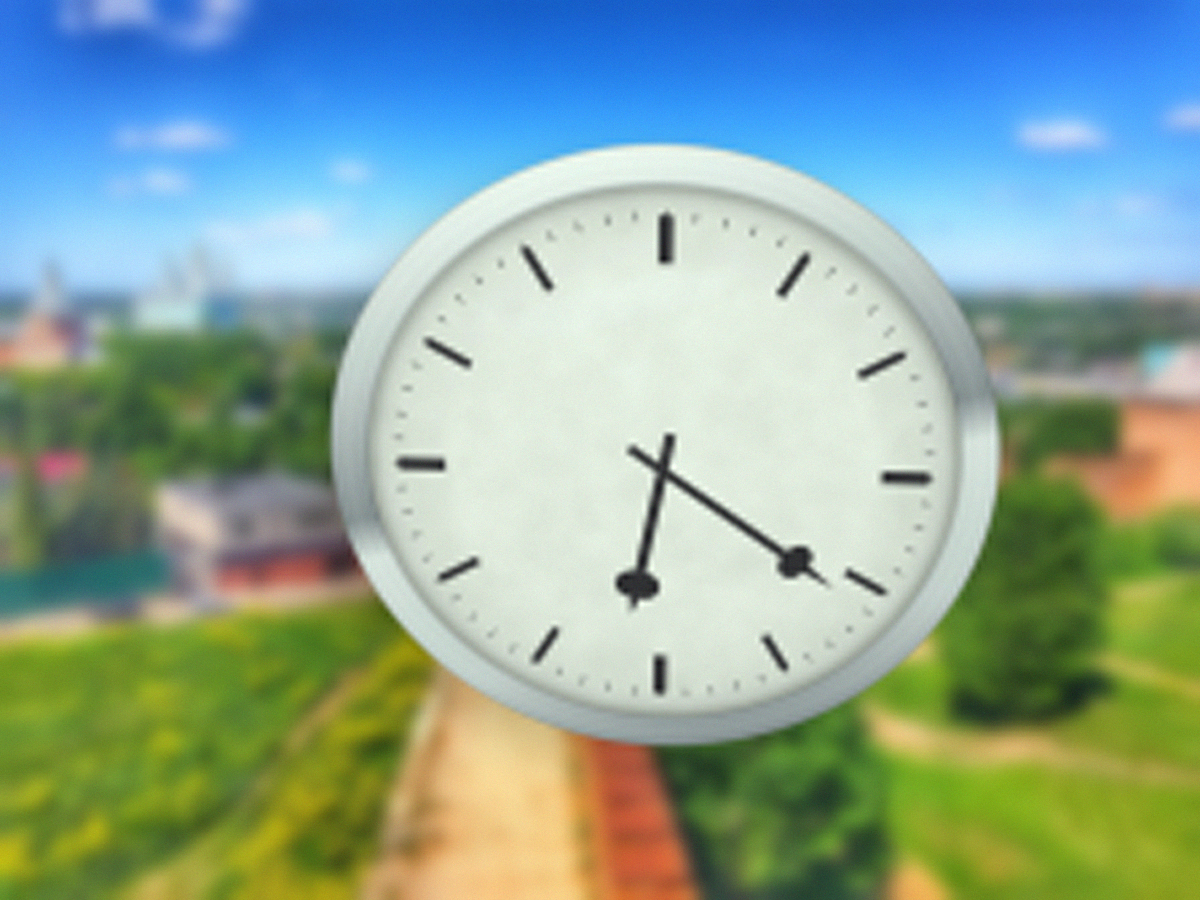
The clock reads h=6 m=21
